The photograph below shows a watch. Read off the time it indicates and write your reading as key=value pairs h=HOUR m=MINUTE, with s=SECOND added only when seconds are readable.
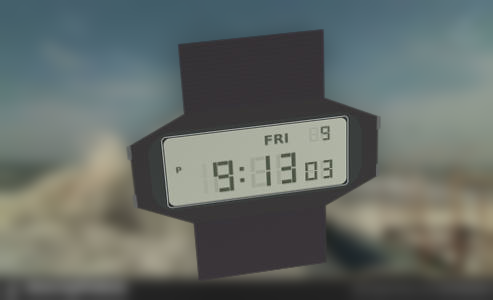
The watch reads h=9 m=13 s=3
